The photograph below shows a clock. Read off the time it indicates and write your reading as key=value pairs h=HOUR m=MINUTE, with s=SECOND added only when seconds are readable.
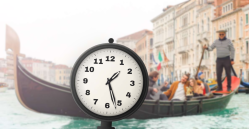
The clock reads h=1 m=27
